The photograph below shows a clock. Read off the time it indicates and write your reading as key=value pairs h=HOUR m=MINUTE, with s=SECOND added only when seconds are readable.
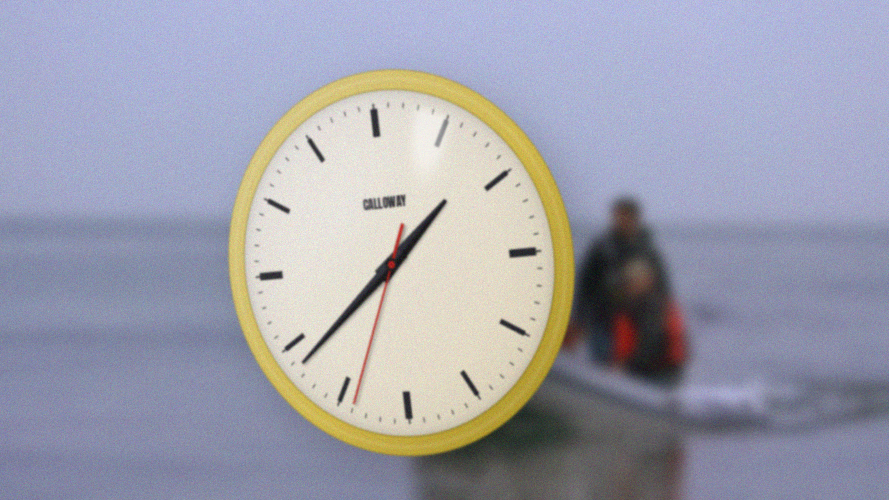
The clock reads h=1 m=38 s=34
